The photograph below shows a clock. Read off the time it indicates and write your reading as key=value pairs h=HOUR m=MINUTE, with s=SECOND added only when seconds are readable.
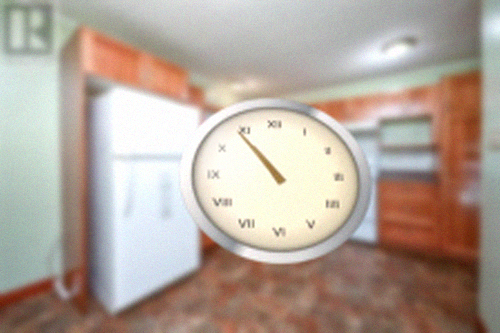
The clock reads h=10 m=54
